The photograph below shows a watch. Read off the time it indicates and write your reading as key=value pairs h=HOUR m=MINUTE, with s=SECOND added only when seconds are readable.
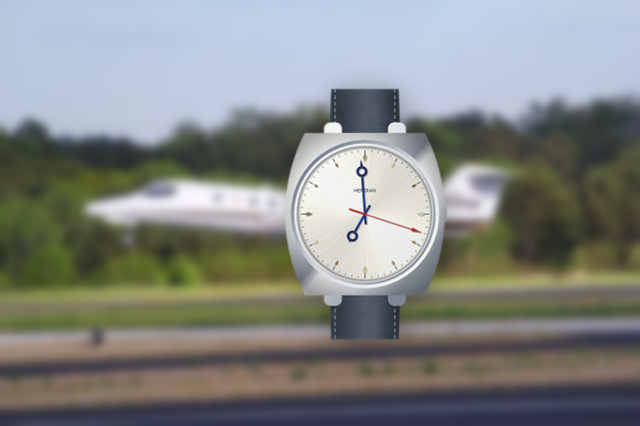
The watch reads h=6 m=59 s=18
